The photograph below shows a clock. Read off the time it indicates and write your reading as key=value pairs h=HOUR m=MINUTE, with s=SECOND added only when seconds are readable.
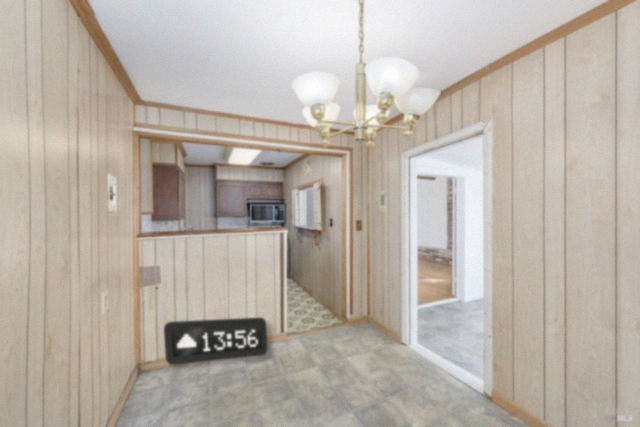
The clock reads h=13 m=56
